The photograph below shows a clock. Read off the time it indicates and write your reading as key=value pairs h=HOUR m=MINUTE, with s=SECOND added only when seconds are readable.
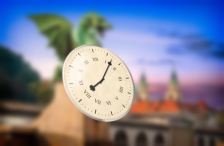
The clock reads h=8 m=7
